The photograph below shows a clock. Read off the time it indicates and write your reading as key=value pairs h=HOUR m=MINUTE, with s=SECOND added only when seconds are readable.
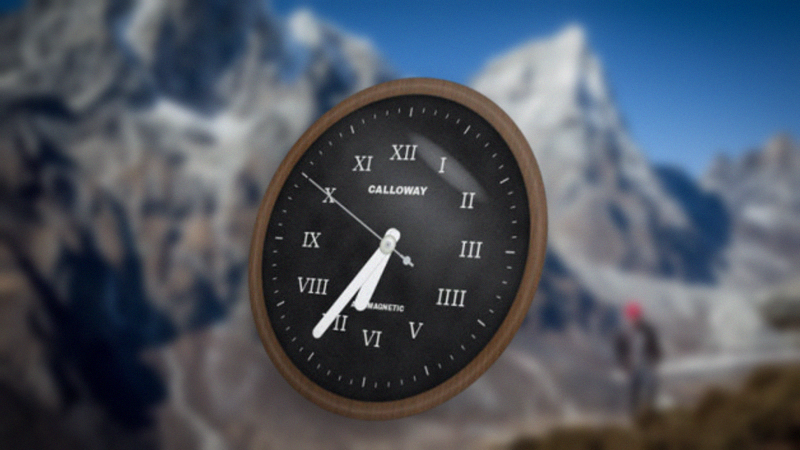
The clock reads h=6 m=35 s=50
